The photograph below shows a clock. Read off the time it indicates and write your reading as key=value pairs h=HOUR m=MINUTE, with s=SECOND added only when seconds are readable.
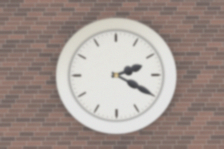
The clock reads h=2 m=20
